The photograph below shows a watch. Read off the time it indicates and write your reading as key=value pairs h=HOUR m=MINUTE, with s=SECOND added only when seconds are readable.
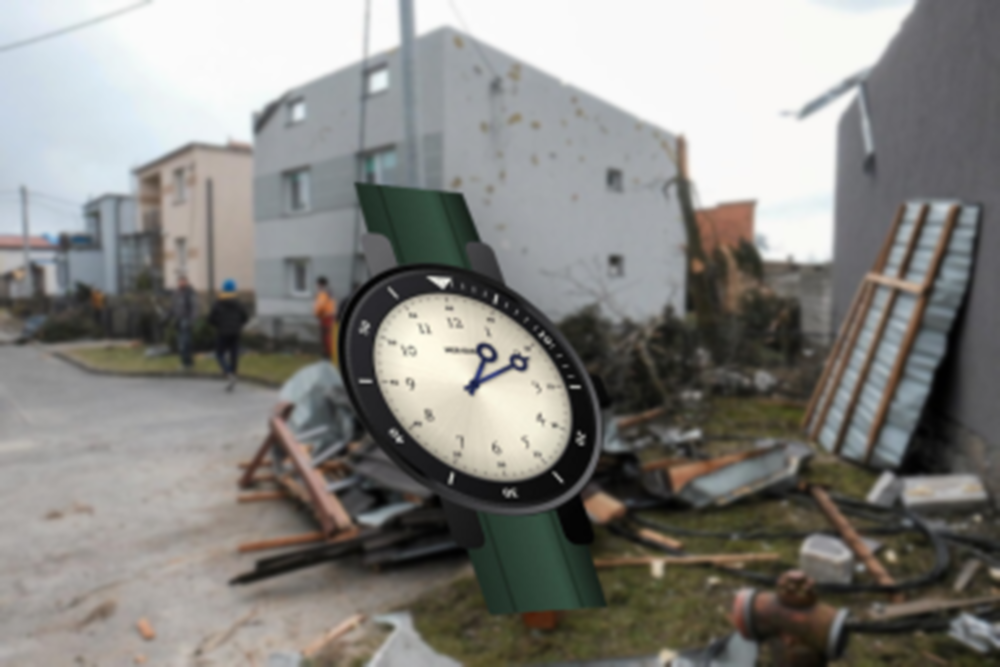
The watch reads h=1 m=11
